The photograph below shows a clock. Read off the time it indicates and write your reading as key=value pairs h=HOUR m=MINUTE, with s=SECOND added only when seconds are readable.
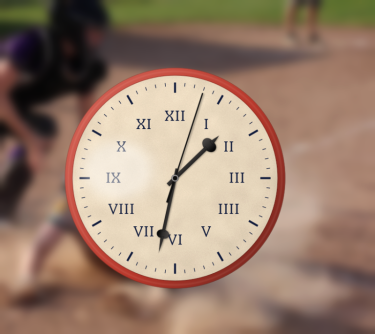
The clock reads h=1 m=32 s=3
